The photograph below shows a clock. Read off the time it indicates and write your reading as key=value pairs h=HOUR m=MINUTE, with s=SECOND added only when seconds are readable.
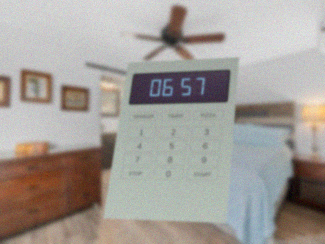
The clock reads h=6 m=57
